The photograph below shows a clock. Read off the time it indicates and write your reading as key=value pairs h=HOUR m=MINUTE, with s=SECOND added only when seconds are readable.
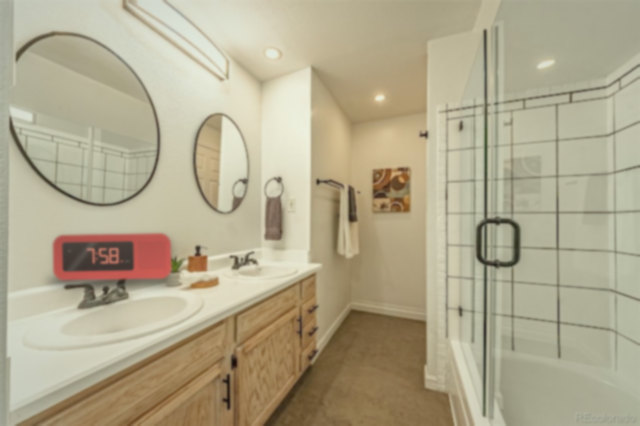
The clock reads h=7 m=58
